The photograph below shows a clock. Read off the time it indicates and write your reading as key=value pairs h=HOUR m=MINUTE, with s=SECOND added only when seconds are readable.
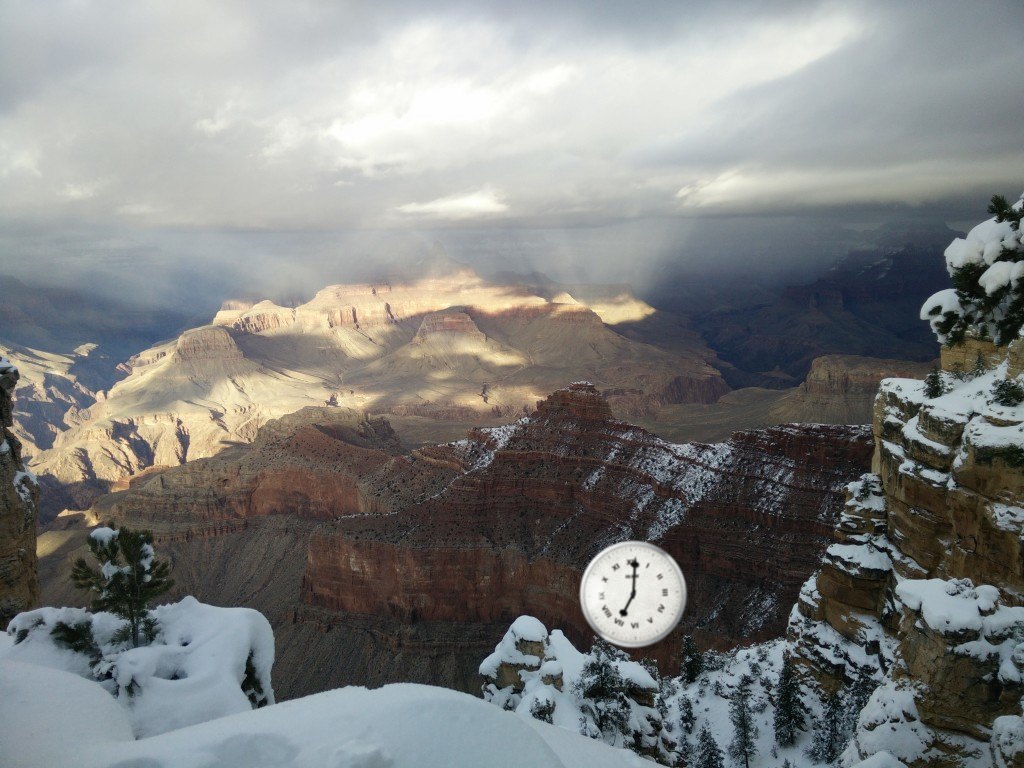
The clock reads h=7 m=1
